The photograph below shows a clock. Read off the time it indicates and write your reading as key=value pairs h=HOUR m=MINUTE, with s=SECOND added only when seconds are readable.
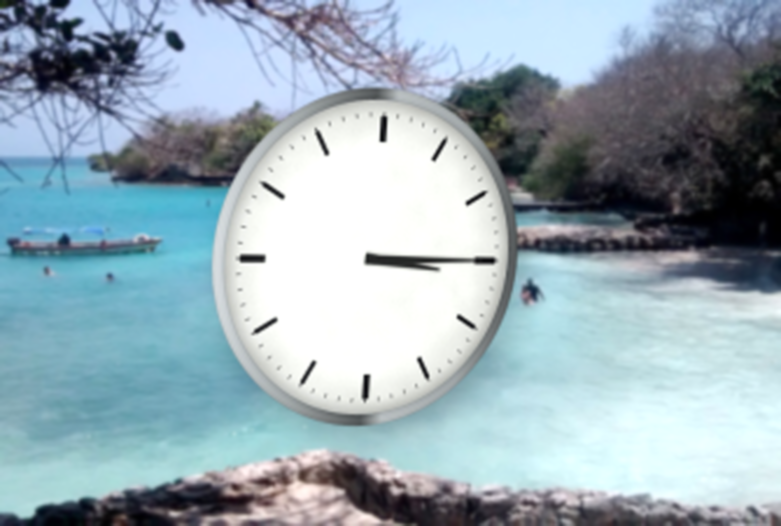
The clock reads h=3 m=15
